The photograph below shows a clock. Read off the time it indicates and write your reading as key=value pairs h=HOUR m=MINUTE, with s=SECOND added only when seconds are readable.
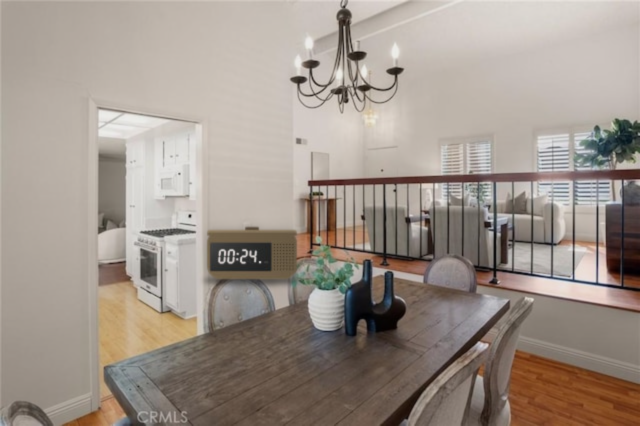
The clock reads h=0 m=24
